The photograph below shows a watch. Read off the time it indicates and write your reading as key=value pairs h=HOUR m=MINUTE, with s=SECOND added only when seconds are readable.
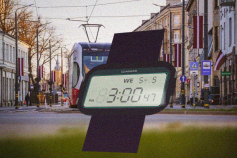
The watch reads h=3 m=0 s=47
